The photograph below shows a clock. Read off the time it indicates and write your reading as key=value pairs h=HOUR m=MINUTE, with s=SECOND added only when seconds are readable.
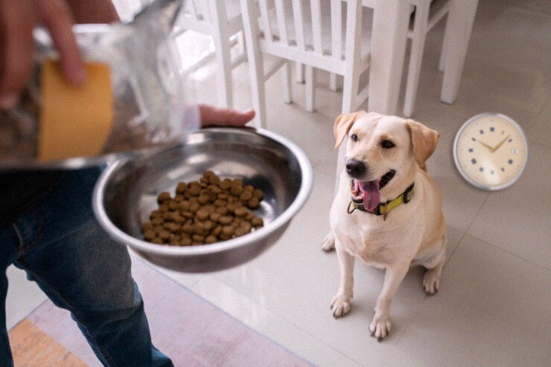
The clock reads h=10 m=8
